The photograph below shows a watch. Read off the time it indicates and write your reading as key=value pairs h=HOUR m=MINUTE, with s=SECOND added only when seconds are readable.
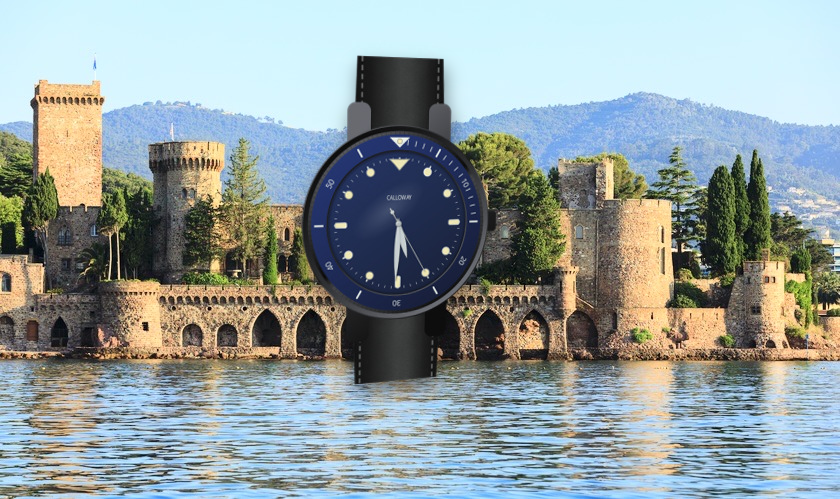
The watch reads h=5 m=30 s=25
